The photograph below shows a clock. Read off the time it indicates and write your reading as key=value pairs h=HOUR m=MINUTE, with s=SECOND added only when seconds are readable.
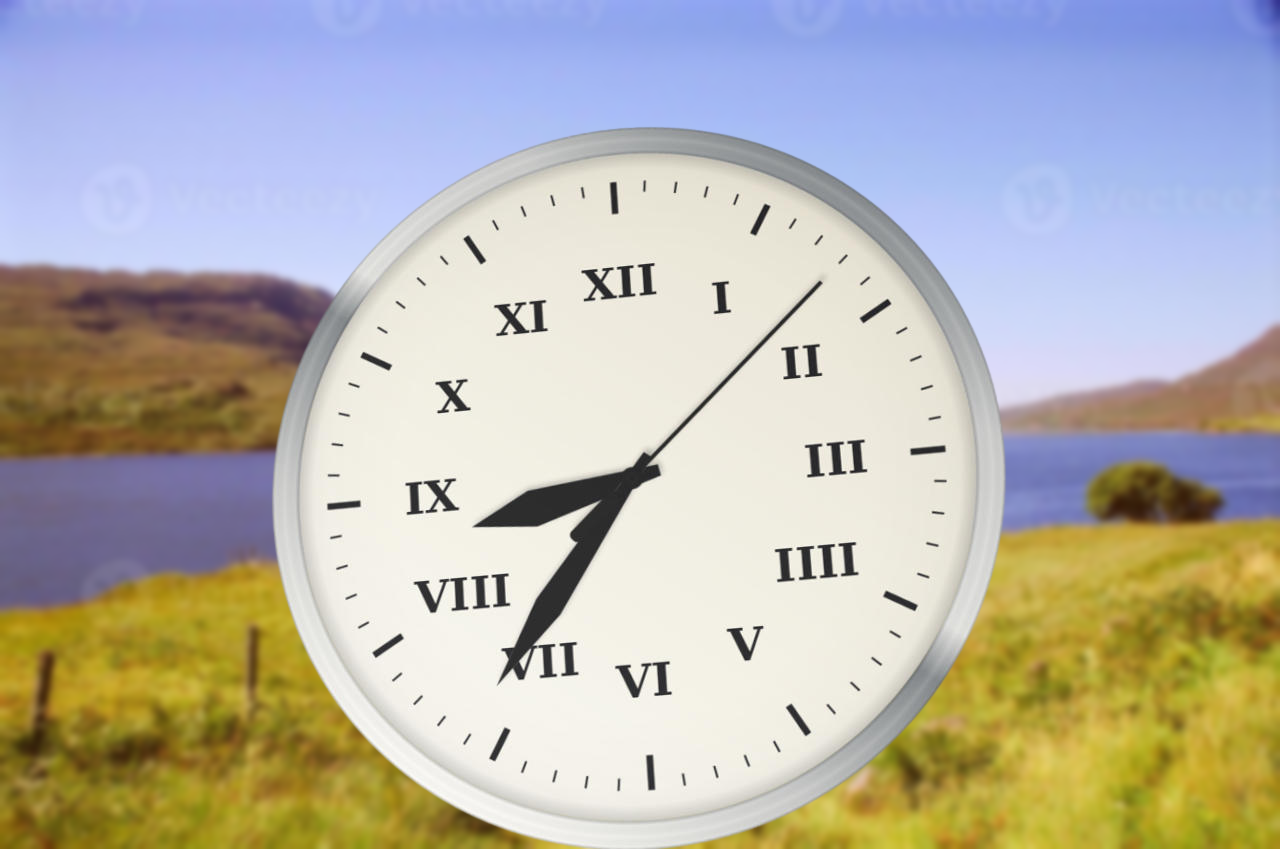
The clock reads h=8 m=36 s=8
